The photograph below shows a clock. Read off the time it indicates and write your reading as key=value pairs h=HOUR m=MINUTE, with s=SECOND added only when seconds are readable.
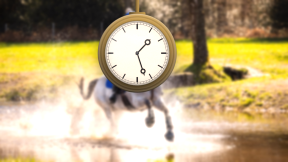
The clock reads h=1 m=27
